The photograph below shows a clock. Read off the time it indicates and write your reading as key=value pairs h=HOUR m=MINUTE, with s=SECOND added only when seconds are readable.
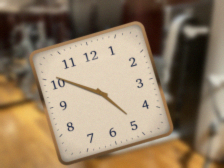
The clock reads h=4 m=51
